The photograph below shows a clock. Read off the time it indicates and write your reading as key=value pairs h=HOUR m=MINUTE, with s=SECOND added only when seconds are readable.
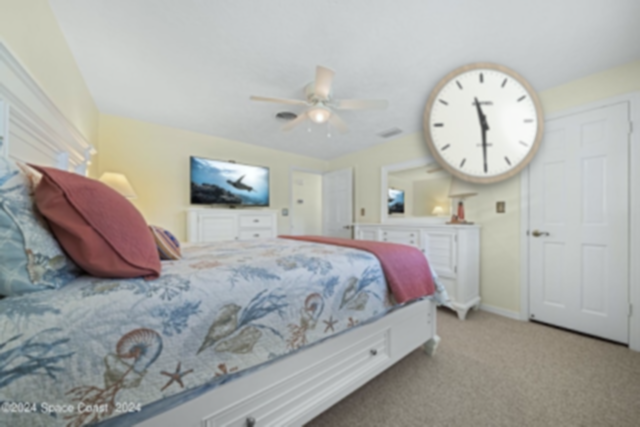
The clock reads h=11 m=30
